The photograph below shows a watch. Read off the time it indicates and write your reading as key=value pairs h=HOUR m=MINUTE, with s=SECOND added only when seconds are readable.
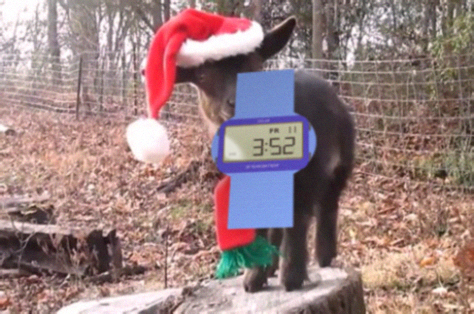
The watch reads h=3 m=52
